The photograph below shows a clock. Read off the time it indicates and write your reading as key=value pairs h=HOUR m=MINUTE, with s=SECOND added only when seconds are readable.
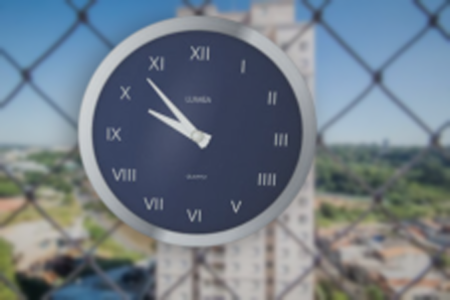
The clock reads h=9 m=53
